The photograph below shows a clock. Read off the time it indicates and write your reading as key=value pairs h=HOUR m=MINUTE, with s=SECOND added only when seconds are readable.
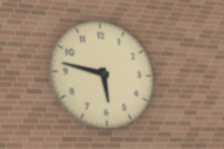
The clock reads h=5 m=47
